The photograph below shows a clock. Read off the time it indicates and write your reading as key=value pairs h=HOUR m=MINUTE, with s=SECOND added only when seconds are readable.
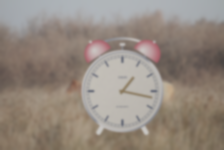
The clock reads h=1 m=17
